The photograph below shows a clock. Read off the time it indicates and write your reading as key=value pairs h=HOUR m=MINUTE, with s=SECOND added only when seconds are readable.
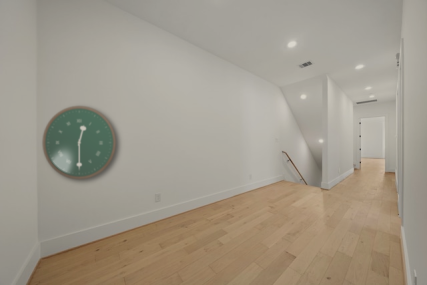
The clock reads h=12 m=30
